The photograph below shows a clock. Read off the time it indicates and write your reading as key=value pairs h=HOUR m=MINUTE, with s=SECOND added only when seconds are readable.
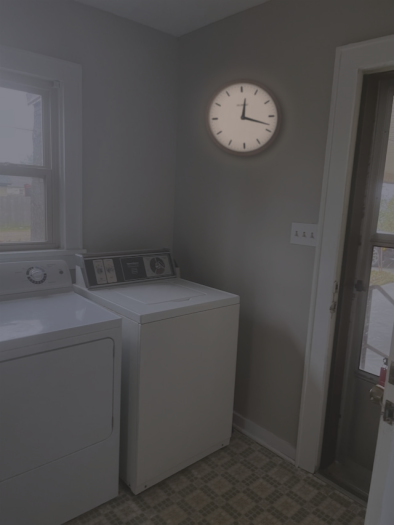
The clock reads h=12 m=18
